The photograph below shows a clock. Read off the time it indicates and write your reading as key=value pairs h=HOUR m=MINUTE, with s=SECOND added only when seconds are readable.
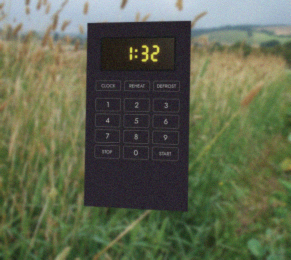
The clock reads h=1 m=32
